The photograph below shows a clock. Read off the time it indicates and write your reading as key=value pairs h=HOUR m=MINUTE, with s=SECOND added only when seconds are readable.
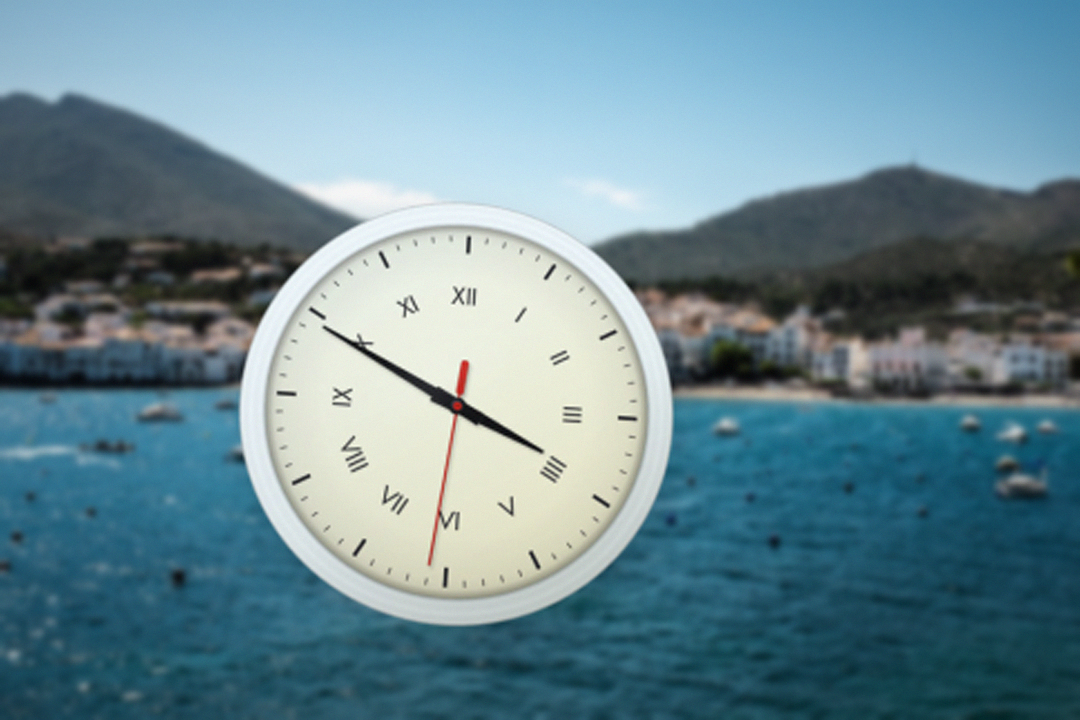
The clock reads h=3 m=49 s=31
